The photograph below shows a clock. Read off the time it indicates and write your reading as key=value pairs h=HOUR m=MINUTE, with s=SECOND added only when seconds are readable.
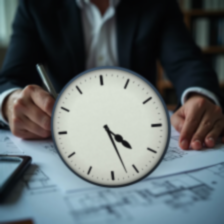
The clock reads h=4 m=27
